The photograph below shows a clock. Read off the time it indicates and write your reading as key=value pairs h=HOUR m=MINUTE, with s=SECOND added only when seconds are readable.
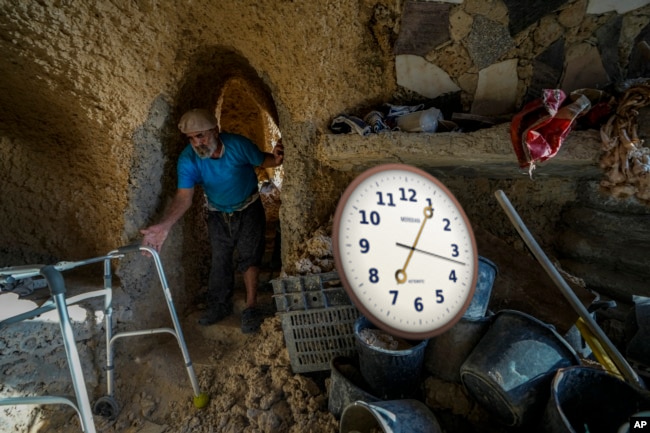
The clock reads h=7 m=5 s=17
